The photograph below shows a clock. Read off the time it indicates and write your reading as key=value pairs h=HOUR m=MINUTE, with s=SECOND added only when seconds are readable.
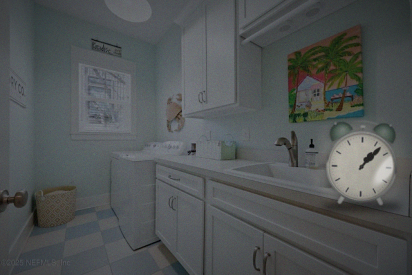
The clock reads h=1 m=7
